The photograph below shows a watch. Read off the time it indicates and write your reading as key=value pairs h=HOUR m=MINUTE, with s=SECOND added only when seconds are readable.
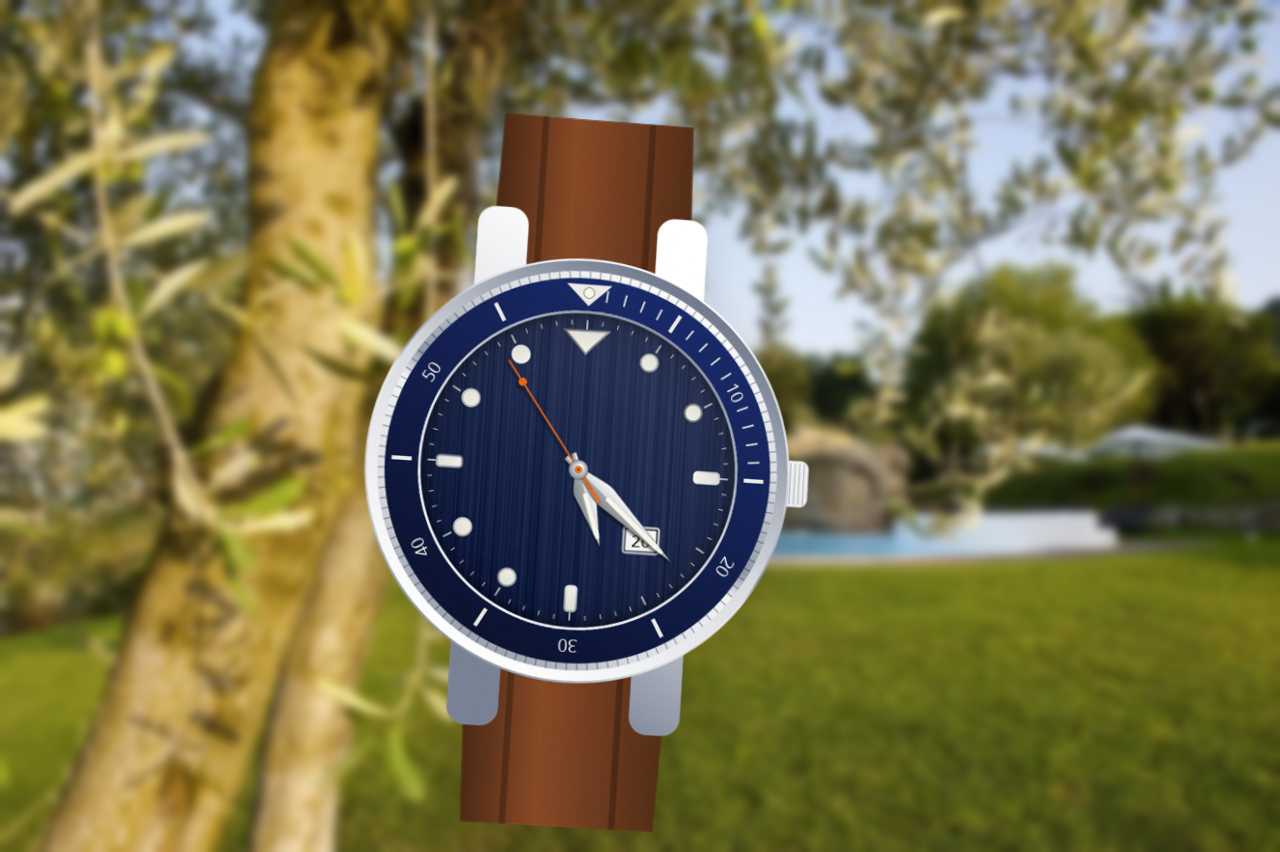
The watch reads h=5 m=21 s=54
